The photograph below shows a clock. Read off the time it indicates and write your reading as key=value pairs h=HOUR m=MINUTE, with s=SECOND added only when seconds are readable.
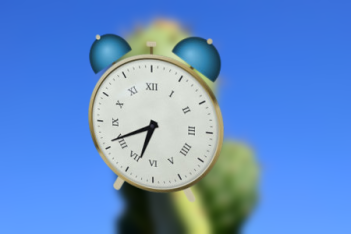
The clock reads h=6 m=41
